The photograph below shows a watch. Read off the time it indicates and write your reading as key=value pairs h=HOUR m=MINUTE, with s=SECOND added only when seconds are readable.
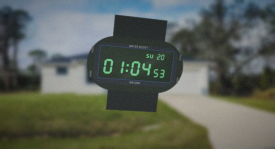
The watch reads h=1 m=4 s=53
